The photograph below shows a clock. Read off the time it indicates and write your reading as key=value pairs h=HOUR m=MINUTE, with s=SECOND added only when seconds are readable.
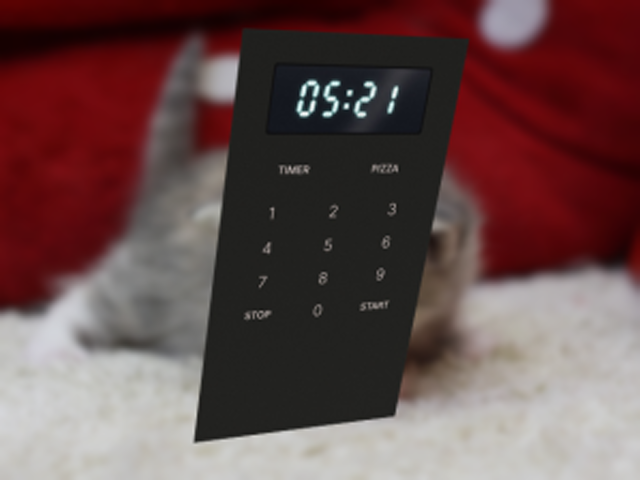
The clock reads h=5 m=21
